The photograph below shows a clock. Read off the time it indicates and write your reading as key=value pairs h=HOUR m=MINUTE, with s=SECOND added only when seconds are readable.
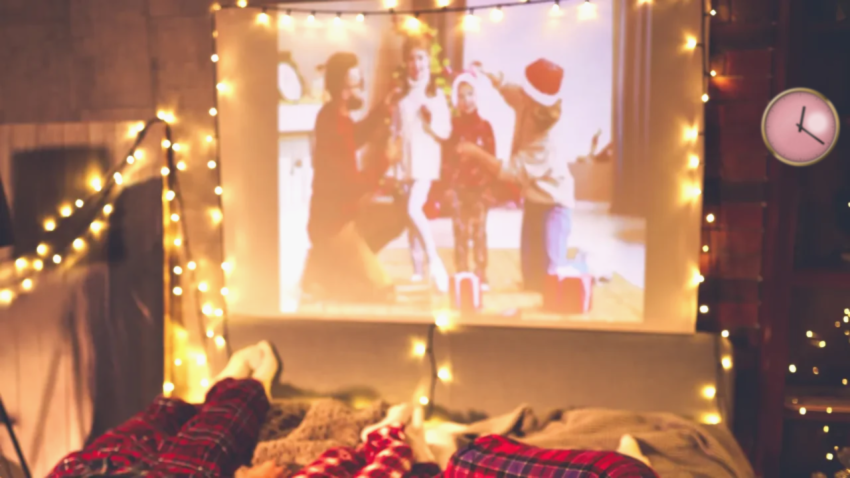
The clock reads h=12 m=21
